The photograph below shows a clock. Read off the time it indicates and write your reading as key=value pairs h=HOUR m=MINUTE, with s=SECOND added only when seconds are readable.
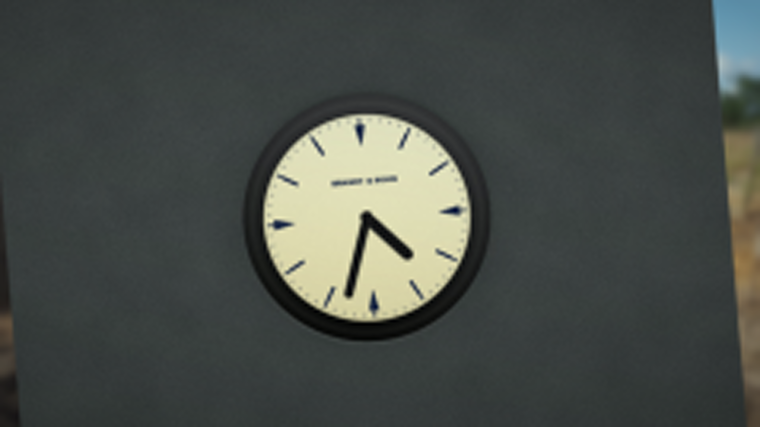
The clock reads h=4 m=33
